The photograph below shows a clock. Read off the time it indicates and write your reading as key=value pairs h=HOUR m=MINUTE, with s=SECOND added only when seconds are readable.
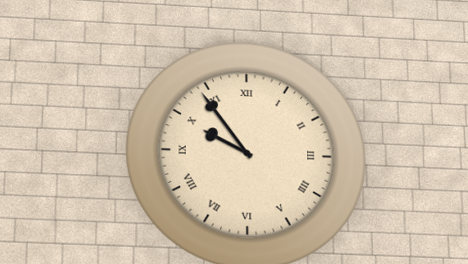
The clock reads h=9 m=54
